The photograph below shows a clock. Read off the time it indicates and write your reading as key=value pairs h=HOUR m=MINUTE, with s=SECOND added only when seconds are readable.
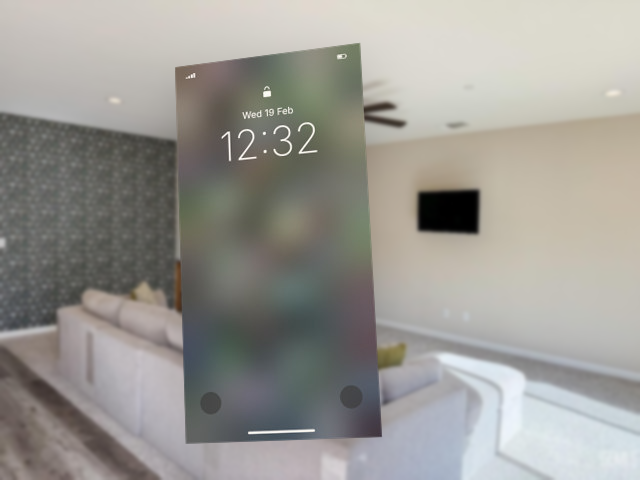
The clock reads h=12 m=32
